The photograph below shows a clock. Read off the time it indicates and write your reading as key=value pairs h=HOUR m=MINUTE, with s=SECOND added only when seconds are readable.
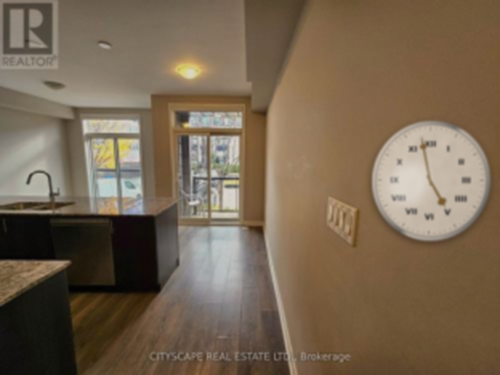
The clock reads h=4 m=58
